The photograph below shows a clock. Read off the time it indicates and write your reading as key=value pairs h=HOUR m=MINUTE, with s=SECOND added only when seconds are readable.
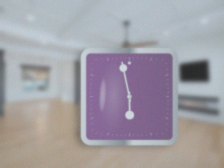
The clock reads h=5 m=58
